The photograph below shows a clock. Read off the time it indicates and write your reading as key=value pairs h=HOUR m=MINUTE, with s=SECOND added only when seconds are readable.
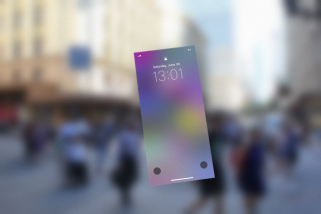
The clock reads h=13 m=1
